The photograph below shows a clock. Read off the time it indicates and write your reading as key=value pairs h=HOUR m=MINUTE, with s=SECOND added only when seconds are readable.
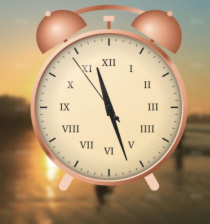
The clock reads h=11 m=26 s=54
